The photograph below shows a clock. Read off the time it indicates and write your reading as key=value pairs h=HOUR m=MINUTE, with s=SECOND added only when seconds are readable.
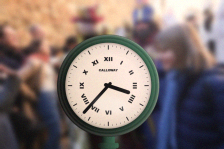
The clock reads h=3 m=37
